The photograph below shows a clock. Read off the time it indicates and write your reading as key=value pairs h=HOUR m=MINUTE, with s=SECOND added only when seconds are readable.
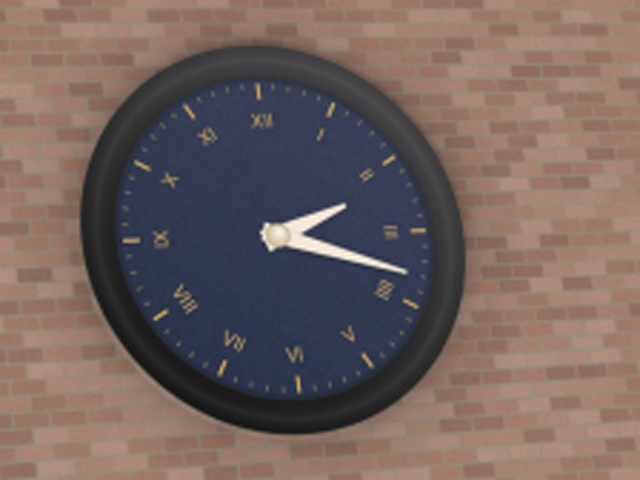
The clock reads h=2 m=18
